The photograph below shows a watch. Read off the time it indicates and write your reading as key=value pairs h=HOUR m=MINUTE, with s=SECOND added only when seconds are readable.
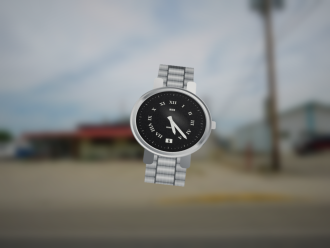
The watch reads h=5 m=23
